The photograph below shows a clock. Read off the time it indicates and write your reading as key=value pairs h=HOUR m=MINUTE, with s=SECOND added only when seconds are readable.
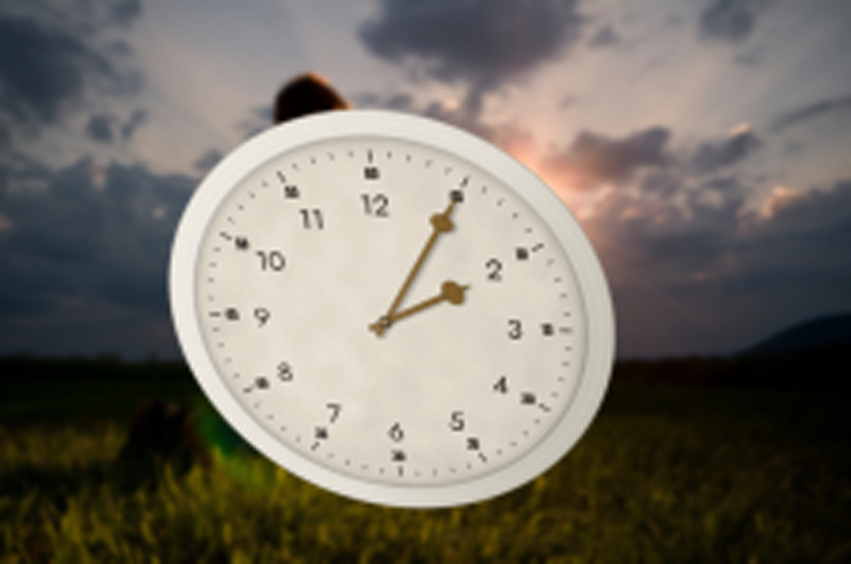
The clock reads h=2 m=5
